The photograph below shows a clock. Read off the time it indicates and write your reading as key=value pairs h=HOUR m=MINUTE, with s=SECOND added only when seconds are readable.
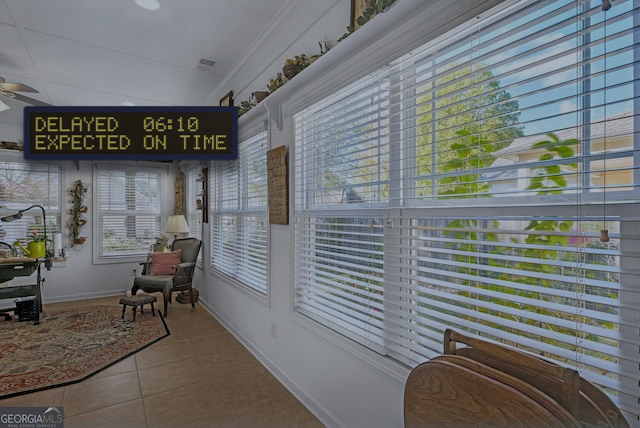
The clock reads h=6 m=10
